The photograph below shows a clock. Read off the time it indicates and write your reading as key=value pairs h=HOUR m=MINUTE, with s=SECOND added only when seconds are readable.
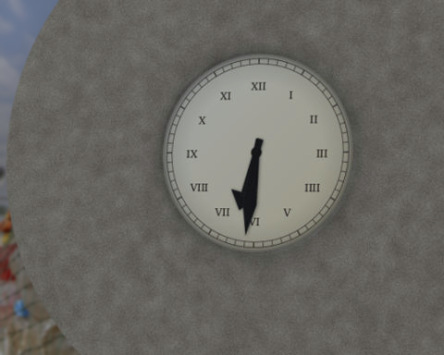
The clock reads h=6 m=31
